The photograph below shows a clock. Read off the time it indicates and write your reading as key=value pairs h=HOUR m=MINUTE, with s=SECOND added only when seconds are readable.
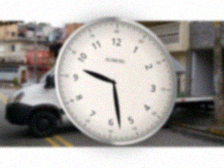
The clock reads h=9 m=28
